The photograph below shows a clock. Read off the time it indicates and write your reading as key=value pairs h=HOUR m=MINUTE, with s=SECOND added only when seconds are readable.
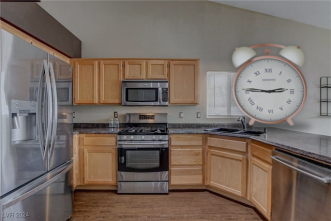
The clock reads h=2 m=46
